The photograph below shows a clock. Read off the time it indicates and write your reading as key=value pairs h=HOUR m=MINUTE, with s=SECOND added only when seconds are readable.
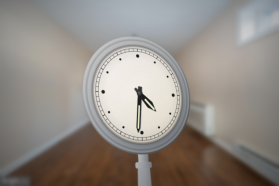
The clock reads h=4 m=31
